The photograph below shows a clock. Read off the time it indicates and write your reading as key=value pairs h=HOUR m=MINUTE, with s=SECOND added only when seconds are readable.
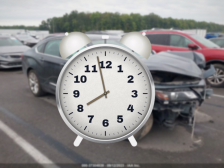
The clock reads h=7 m=58
